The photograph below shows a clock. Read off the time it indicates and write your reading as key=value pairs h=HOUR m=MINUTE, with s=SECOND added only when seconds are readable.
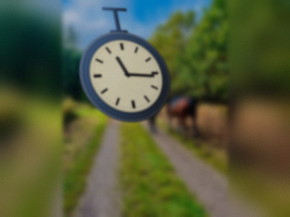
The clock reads h=11 m=16
